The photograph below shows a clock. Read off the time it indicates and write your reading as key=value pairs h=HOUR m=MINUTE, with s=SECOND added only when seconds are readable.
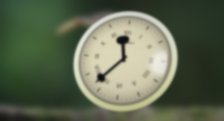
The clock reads h=11 m=37
